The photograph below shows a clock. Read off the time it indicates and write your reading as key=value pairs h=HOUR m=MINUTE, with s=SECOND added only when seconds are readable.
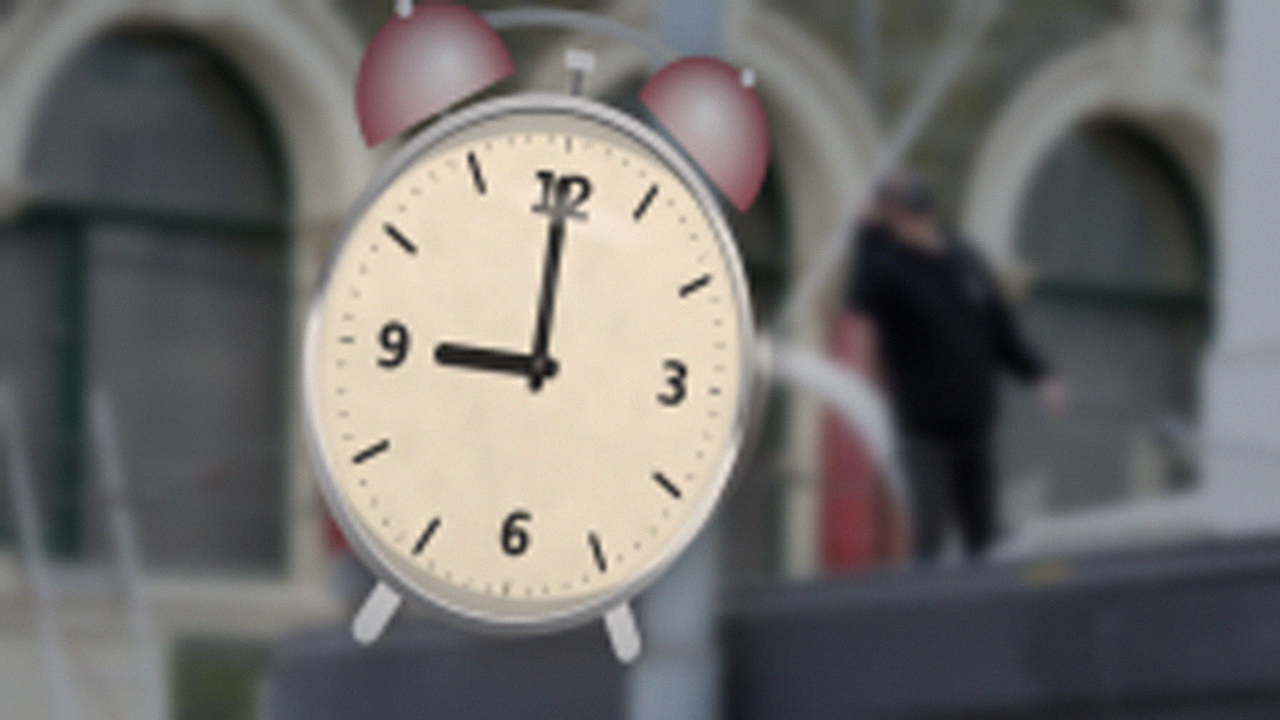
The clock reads h=9 m=0
